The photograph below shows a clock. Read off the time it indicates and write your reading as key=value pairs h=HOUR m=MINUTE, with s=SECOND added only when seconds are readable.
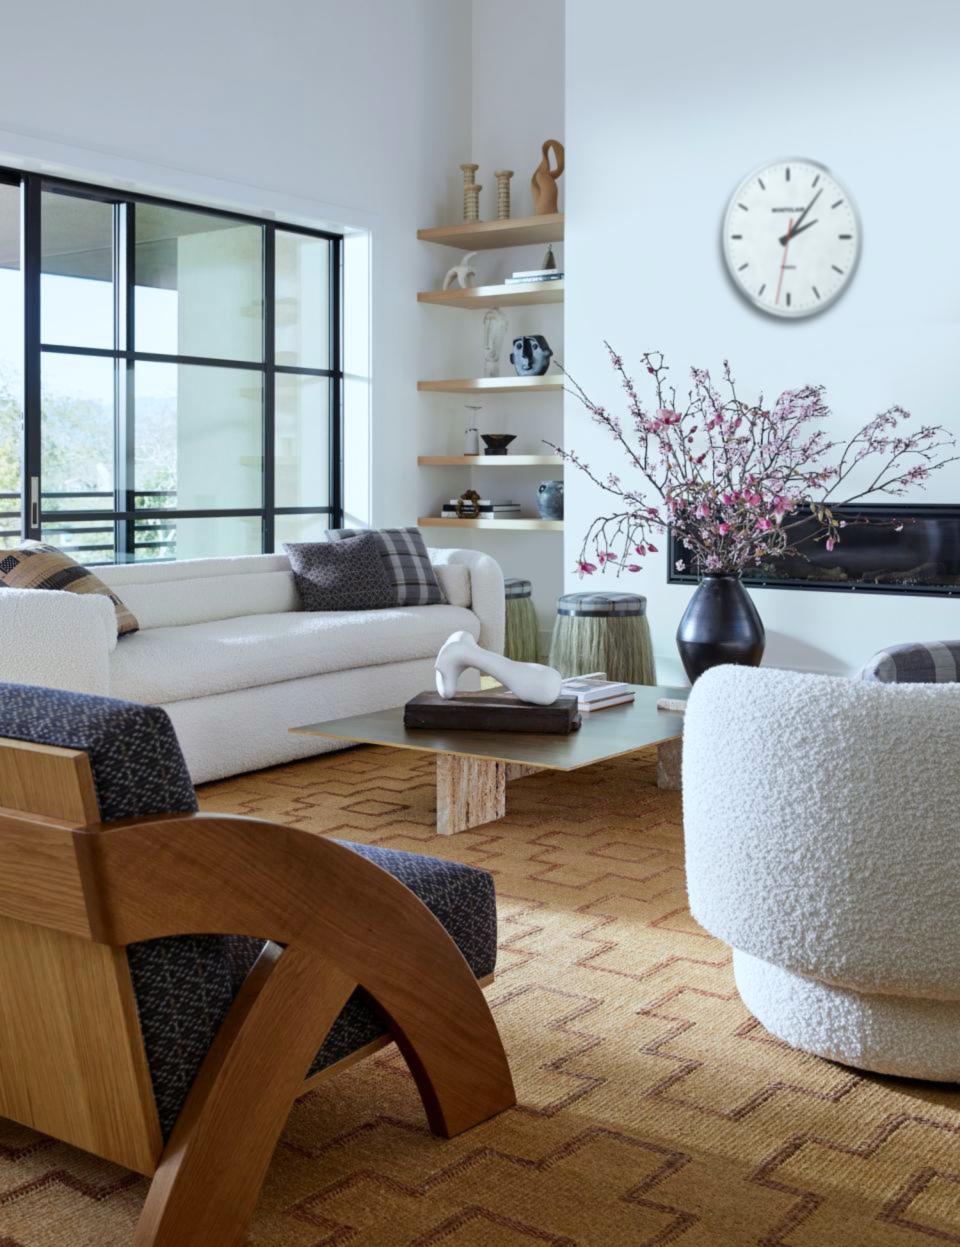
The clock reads h=2 m=6 s=32
